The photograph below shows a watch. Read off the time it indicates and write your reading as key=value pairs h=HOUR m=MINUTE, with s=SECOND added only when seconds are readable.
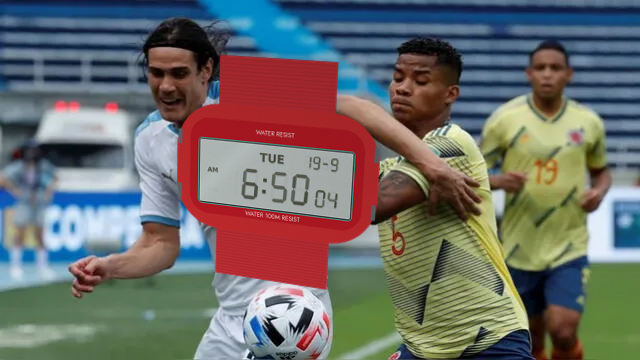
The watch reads h=6 m=50 s=4
